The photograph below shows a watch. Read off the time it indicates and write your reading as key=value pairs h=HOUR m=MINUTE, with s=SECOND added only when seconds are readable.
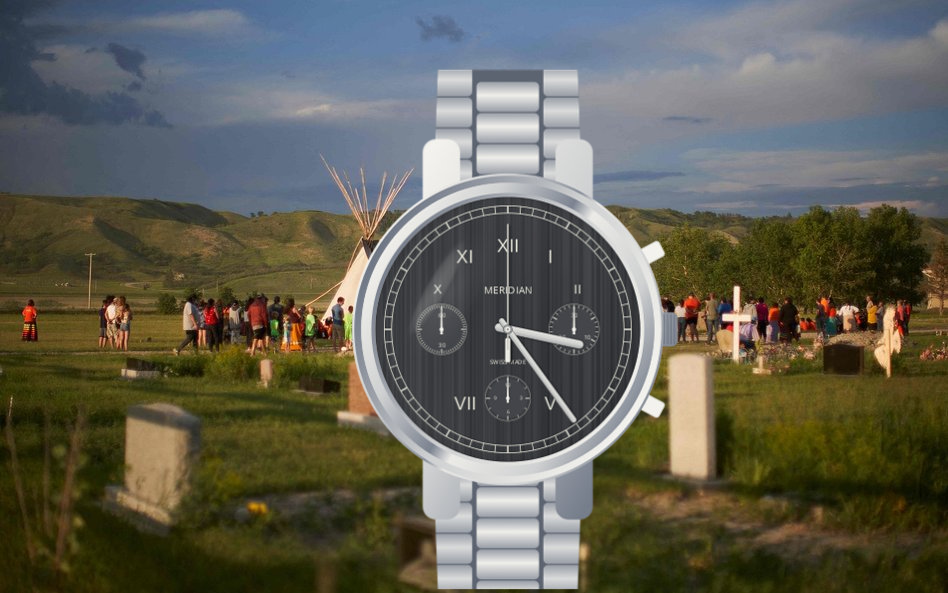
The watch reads h=3 m=24
